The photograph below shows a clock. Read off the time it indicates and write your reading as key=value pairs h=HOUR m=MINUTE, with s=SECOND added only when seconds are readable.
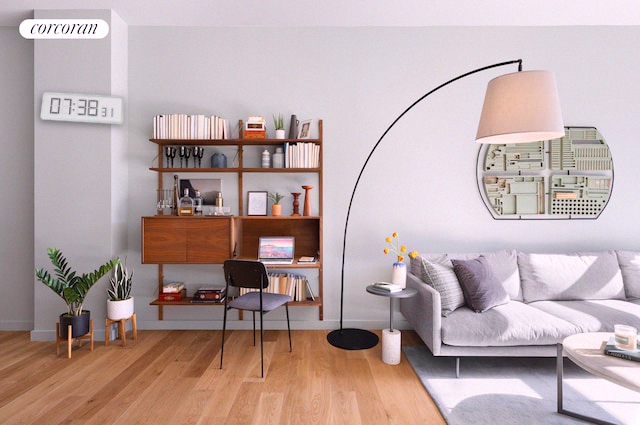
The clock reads h=7 m=38 s=31
